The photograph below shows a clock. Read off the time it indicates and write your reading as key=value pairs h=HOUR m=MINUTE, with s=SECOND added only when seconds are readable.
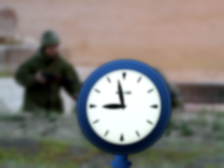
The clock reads h=8 m=58
